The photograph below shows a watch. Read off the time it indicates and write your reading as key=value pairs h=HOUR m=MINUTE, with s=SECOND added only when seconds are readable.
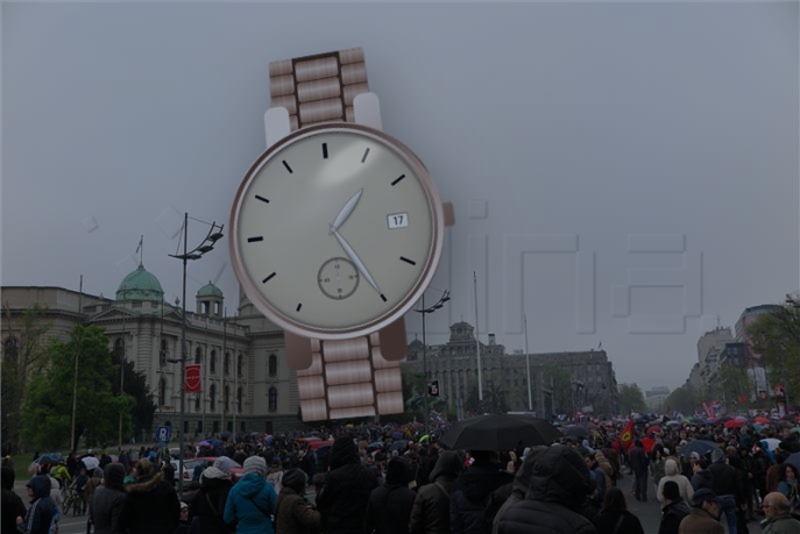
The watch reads h=1 m=25
